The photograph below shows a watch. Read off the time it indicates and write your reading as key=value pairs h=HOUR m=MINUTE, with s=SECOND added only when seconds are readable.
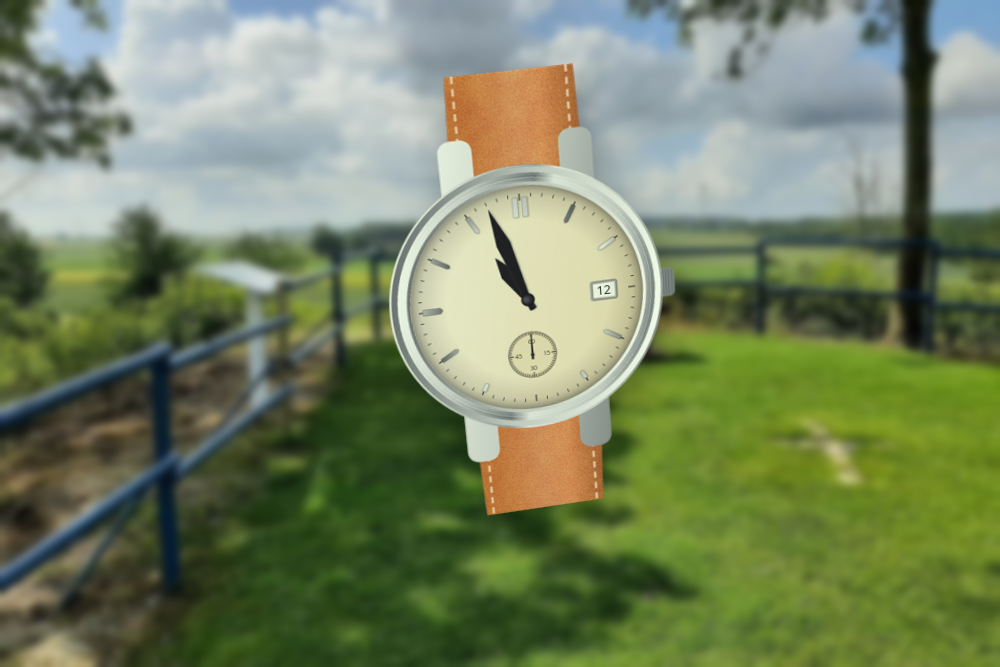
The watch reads h=10 m=57
